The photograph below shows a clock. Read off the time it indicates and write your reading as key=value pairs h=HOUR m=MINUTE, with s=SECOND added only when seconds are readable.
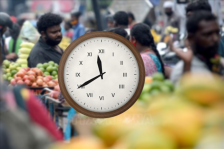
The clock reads h=11 m=40
